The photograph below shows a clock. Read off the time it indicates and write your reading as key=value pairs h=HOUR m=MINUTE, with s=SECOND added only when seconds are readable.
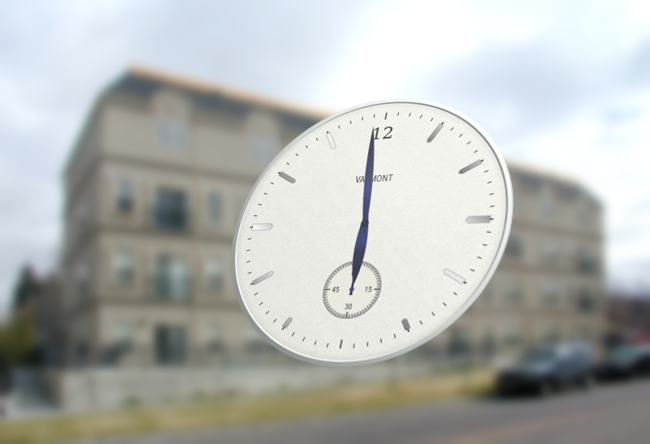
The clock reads h=5 m=59
